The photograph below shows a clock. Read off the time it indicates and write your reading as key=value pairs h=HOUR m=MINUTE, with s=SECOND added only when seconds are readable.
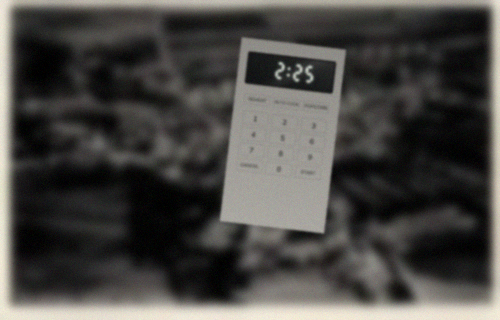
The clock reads h=2 m=25
